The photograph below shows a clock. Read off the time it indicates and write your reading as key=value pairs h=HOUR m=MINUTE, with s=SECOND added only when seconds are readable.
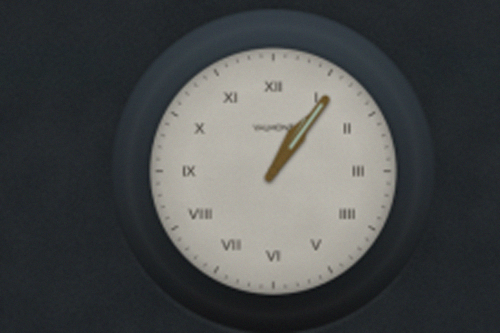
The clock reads h=1 m=6
